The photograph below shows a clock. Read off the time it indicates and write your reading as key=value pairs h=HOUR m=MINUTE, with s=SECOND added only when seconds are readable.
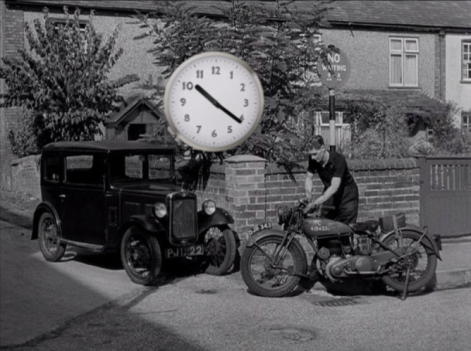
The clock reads h=10 m=21
